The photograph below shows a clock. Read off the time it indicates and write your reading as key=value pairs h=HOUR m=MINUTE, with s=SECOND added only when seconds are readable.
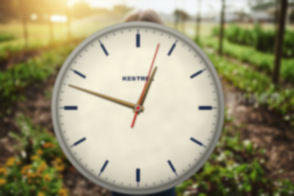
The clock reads h=12 m=48 s=3
